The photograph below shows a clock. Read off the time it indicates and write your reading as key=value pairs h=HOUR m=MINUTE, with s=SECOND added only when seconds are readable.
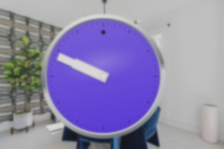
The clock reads h=9 m=49
